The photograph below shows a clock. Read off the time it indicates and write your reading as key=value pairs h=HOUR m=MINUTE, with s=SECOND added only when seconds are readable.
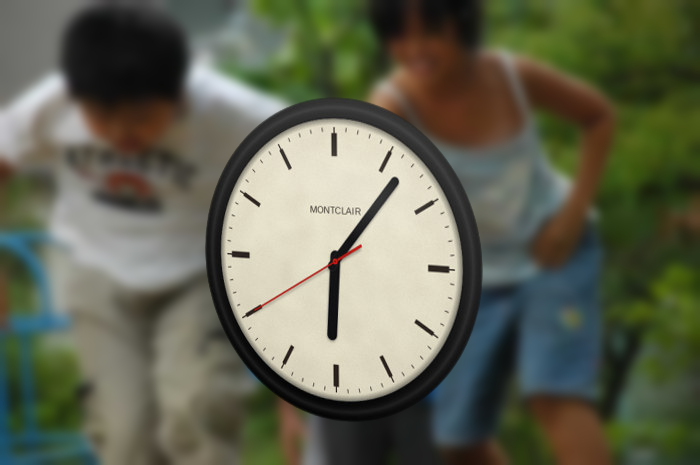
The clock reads h=6 m=6 s=40
